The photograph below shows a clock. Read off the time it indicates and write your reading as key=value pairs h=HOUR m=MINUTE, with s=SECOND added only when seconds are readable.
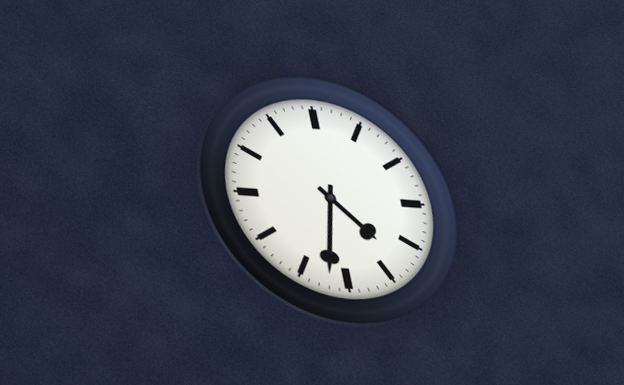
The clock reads h=4 m=32
